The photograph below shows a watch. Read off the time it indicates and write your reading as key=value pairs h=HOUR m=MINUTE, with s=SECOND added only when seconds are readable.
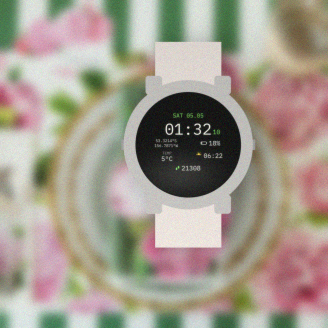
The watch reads h=1 m=32
